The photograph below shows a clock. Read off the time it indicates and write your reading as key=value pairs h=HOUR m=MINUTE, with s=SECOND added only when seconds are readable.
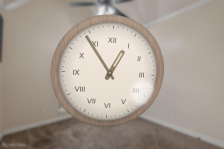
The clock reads h=12 m=54
